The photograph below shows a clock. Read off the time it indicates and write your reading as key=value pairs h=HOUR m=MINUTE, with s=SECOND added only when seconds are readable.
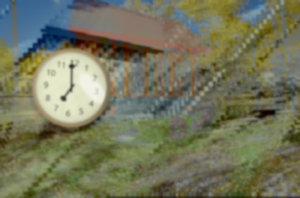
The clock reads h=6 m=59
